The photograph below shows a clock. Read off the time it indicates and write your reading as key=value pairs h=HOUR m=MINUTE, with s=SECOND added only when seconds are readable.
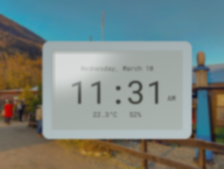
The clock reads h=11 m=31
